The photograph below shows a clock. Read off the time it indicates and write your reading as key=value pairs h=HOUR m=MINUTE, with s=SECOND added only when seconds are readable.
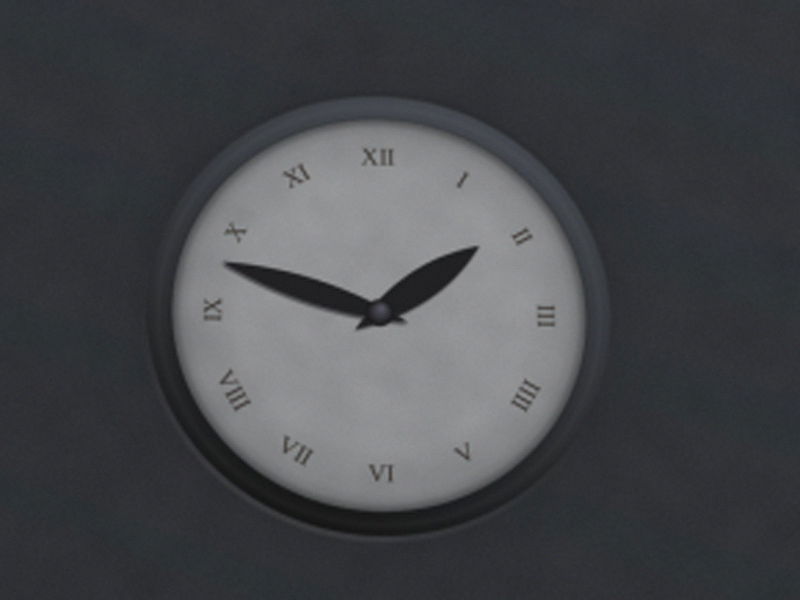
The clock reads h=1 m=48
